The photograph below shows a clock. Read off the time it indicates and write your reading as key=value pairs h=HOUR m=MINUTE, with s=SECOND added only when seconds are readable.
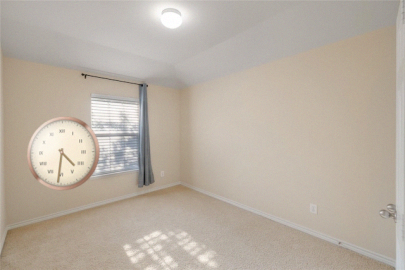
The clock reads h=4 m=31
